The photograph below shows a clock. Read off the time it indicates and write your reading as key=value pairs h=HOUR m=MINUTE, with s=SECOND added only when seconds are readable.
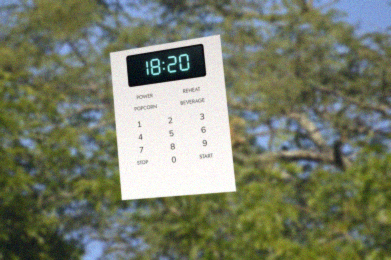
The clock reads h=18 m=20
